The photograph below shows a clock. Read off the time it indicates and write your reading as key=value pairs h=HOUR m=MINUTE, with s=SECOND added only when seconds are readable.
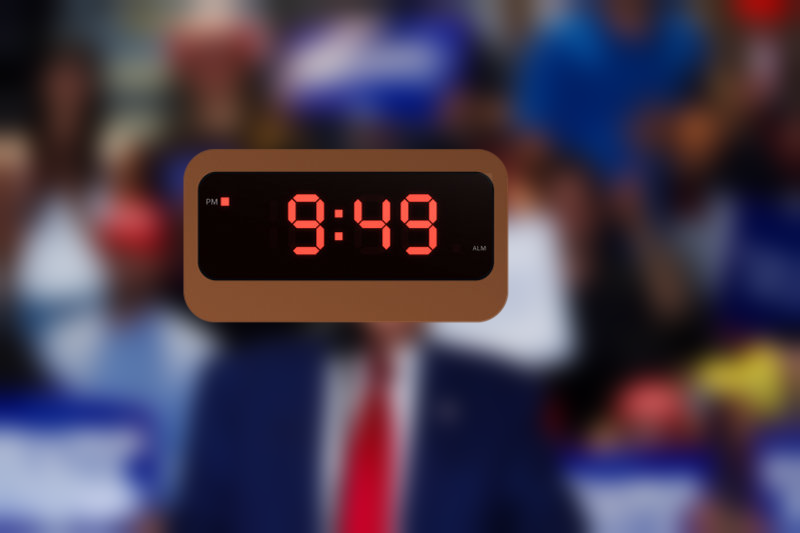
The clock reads h=9 m=49
